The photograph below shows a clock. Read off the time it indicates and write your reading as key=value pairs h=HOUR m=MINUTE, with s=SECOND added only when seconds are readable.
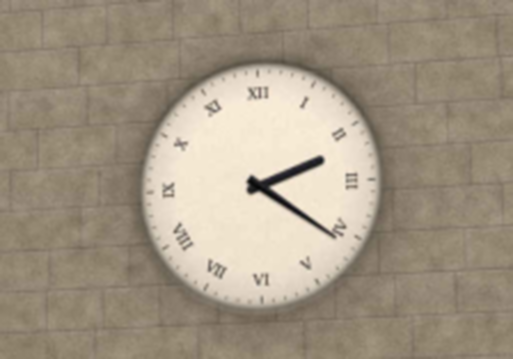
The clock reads h=2 m=21
